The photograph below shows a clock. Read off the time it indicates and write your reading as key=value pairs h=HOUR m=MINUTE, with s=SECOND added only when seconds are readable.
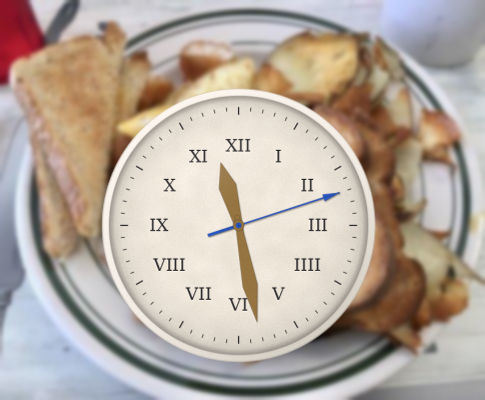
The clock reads h=11 m=28 s=12
